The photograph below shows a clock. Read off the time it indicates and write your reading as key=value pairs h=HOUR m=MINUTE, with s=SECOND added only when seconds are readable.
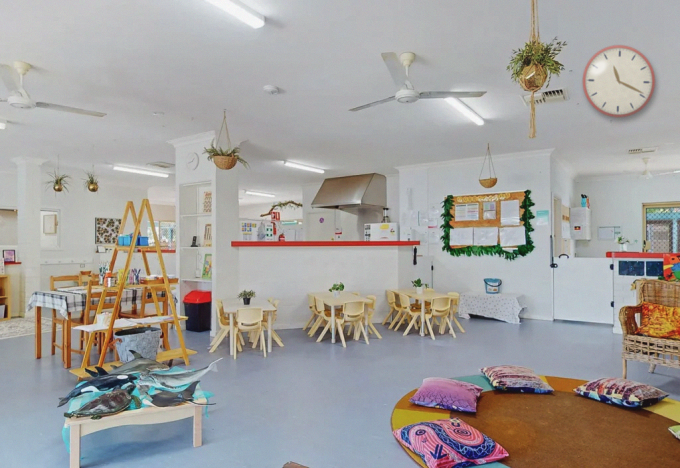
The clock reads h=11 m=19
